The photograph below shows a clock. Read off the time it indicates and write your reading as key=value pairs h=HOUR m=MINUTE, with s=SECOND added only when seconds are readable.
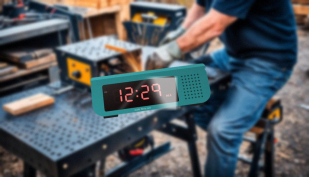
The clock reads h=12 m=29
